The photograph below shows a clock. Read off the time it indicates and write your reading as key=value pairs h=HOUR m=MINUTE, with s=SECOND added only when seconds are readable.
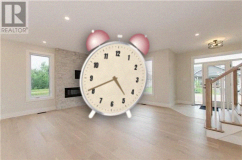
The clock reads h=4 m=41
